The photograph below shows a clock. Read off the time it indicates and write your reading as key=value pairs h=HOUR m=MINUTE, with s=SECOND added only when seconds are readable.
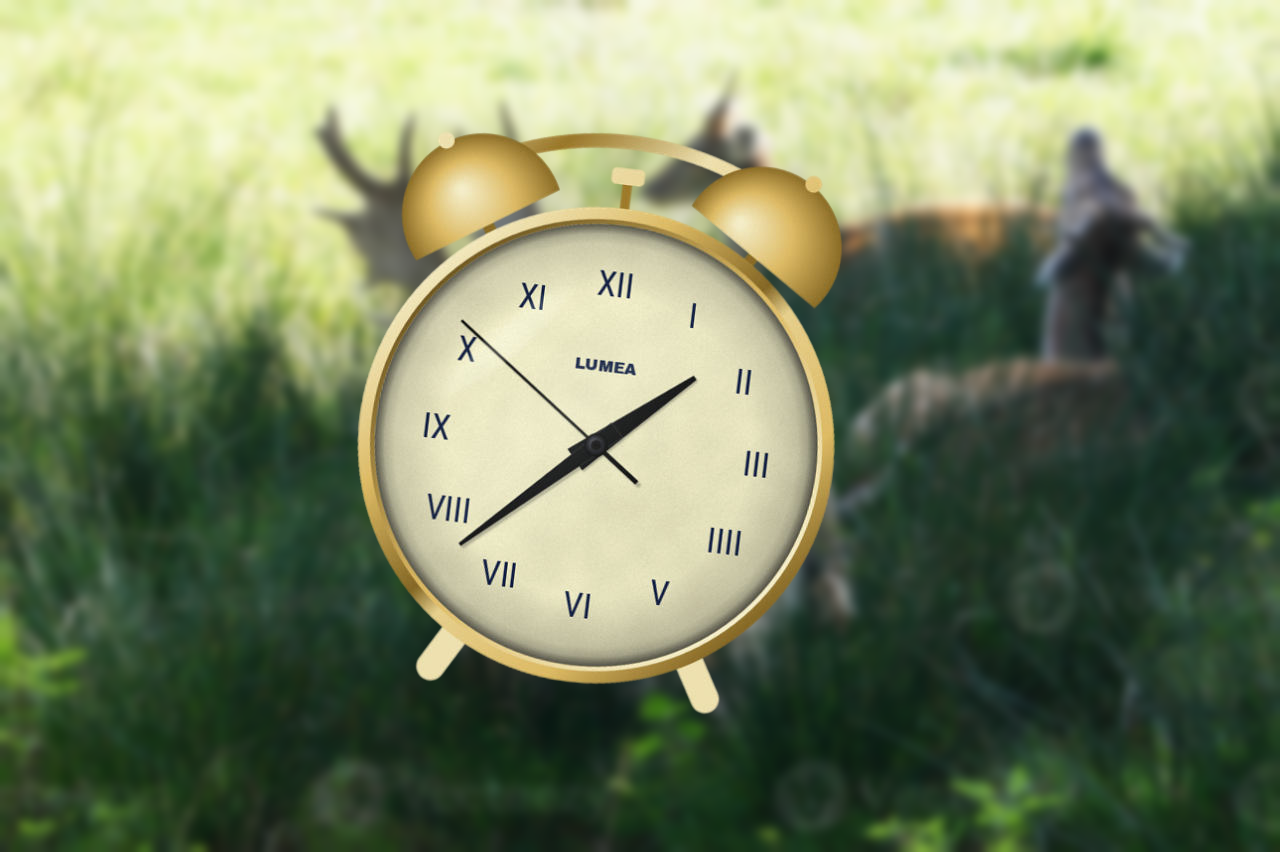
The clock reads h=1 m=37 s=51
